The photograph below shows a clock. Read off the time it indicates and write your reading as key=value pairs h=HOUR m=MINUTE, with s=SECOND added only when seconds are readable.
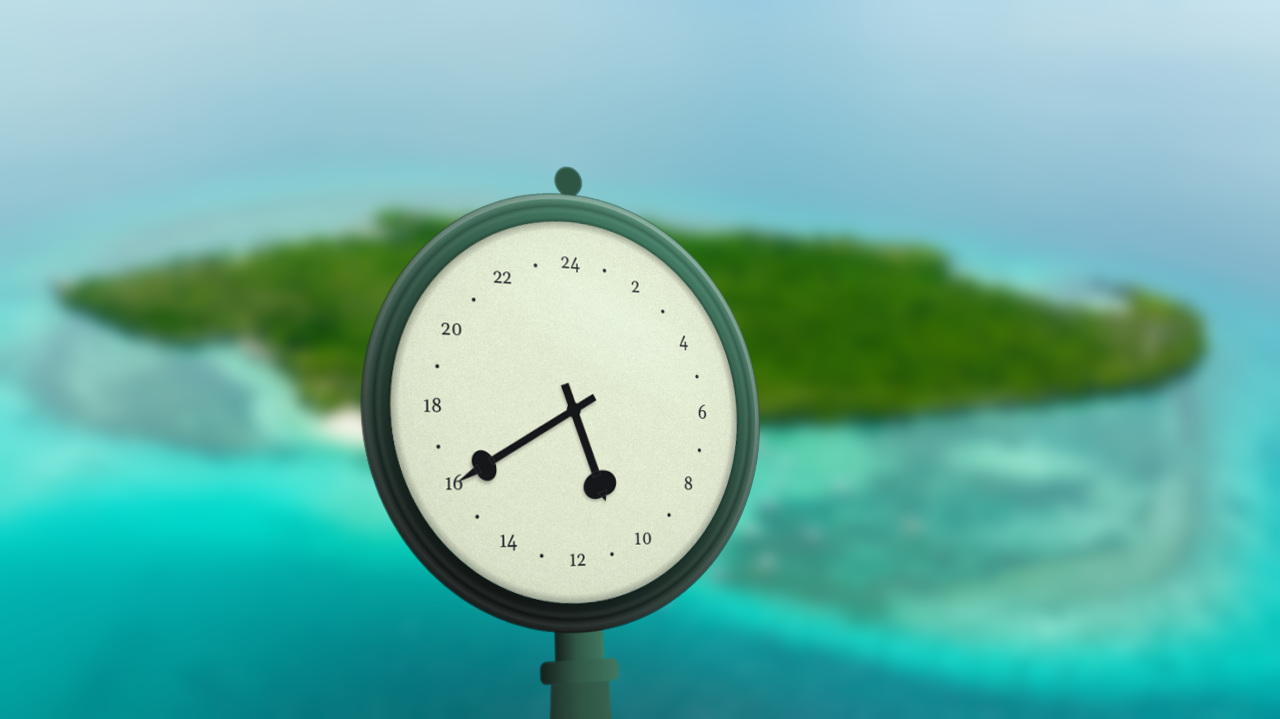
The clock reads h=10 m=40
